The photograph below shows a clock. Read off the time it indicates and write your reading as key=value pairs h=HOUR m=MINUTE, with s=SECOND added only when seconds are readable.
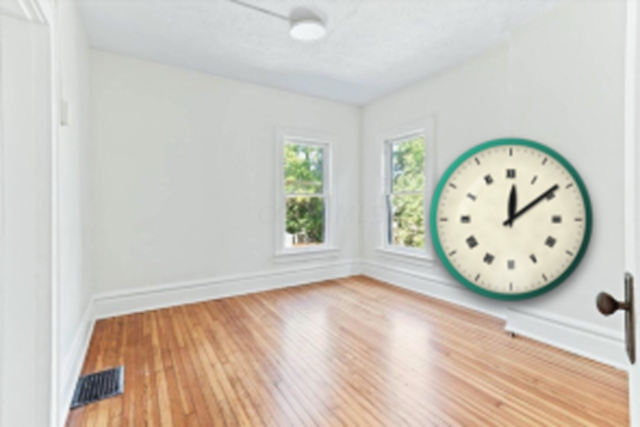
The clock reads h=12 m=9
